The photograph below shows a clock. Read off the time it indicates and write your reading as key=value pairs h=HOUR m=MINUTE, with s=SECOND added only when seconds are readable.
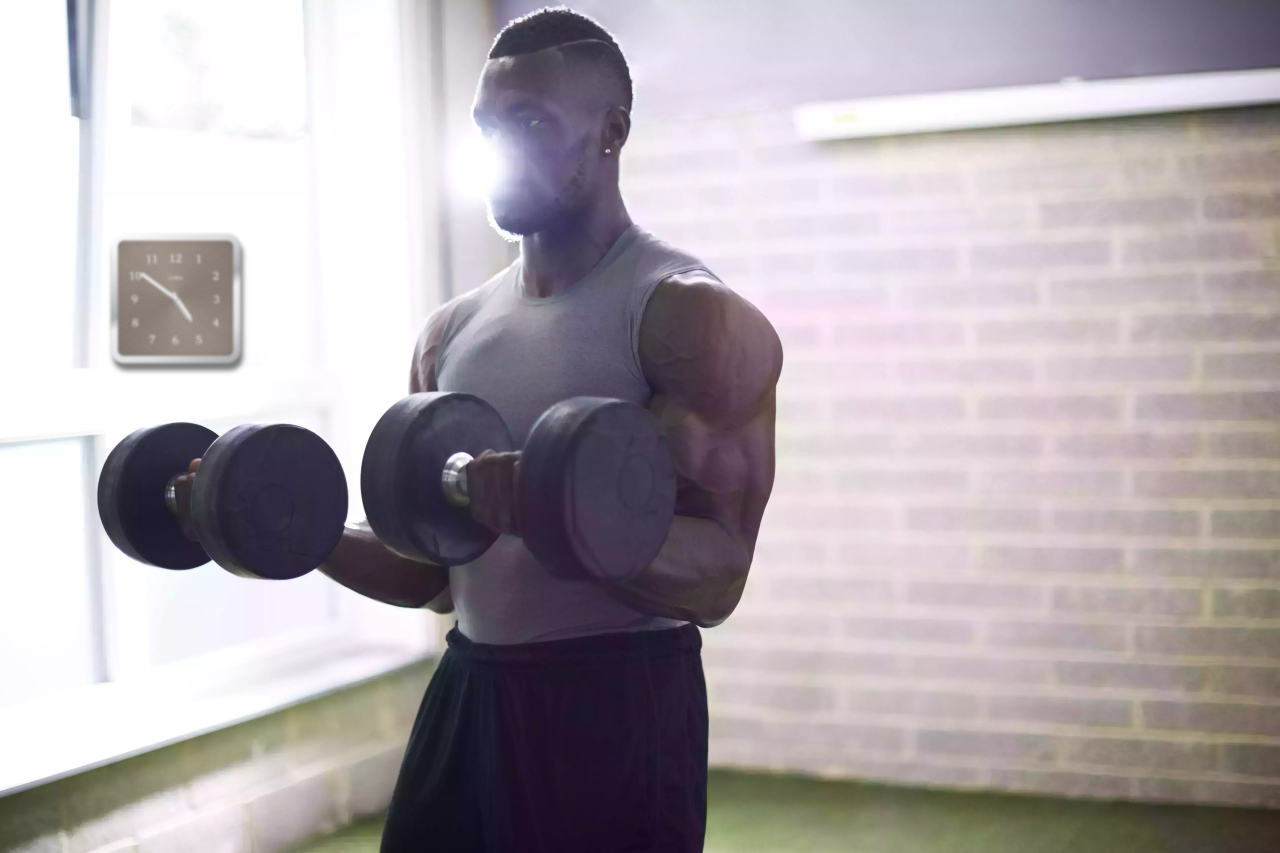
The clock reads h=4 m=51
